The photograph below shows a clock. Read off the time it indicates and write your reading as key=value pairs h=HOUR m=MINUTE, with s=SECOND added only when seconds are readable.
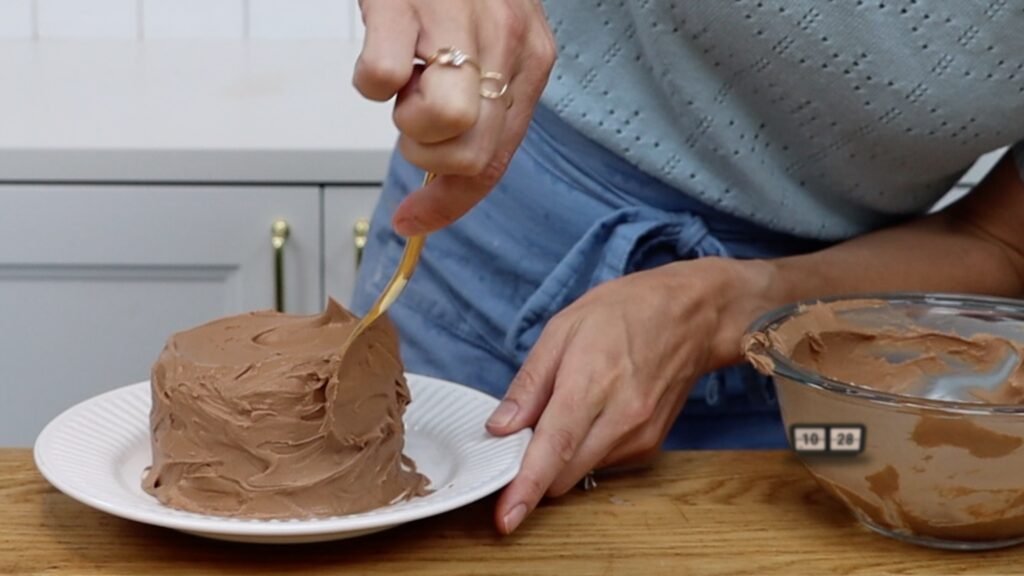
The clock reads h=10 m=28
